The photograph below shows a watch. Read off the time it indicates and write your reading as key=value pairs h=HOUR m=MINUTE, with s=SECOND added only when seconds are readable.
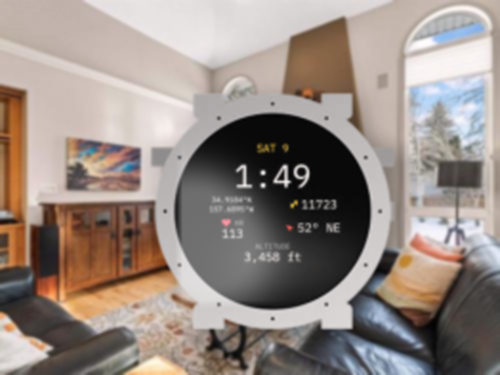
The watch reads h=1 m=49
